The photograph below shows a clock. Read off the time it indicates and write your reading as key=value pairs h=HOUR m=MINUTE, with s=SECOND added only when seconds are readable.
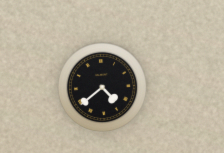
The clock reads h=4 m=39
